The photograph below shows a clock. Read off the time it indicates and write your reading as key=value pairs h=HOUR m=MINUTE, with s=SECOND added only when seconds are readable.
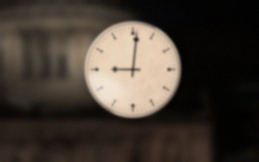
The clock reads h=9 m=1
